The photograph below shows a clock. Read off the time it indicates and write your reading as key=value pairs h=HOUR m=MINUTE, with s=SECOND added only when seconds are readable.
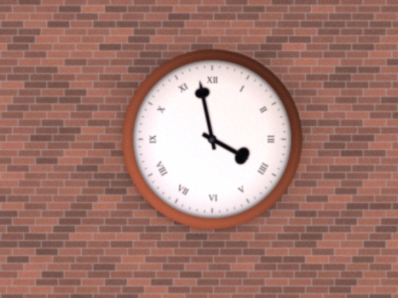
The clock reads h=3 m=58
